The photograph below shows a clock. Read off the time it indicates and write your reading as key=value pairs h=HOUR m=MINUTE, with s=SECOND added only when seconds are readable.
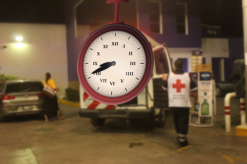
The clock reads h=8 m=41
